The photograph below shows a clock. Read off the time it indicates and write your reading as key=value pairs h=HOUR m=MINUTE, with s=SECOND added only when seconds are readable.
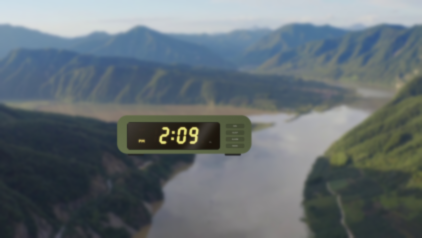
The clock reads h=2 m=9
